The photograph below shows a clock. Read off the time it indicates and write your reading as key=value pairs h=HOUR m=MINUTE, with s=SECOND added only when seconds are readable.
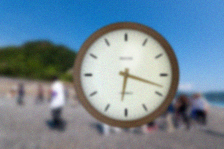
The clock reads h=6 m=18
